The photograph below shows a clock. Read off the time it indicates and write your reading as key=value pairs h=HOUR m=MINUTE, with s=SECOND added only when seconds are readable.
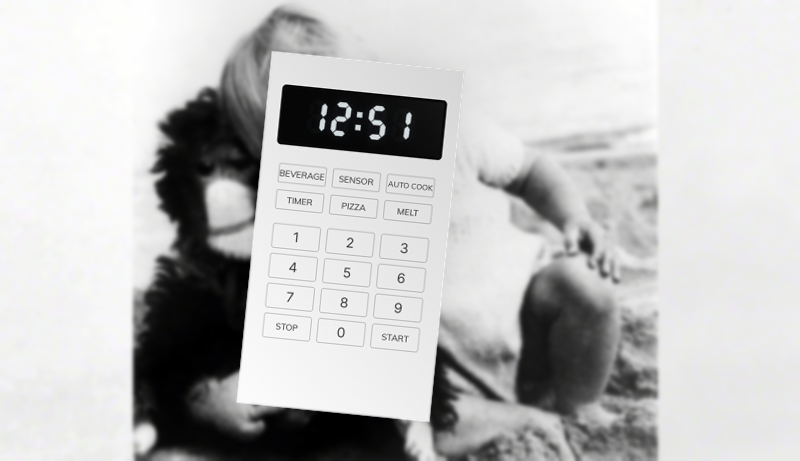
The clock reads h=12 m=51
